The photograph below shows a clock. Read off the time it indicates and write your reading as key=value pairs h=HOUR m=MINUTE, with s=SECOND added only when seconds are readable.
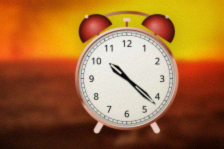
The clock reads h=10 m=22
